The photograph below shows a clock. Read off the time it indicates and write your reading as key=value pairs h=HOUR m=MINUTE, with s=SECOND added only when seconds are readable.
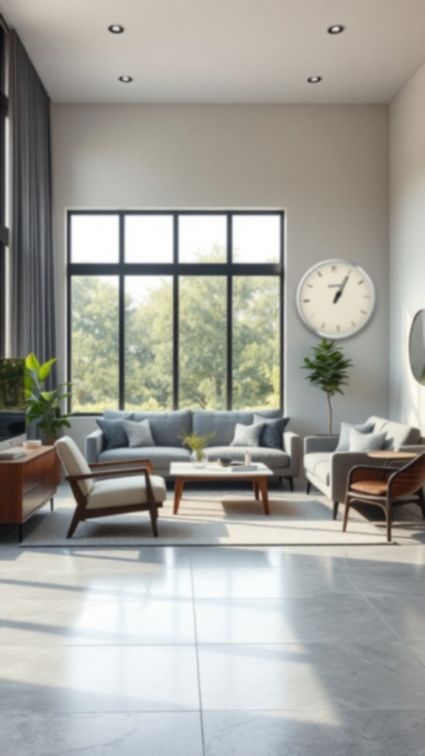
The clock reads h=1 m=5
